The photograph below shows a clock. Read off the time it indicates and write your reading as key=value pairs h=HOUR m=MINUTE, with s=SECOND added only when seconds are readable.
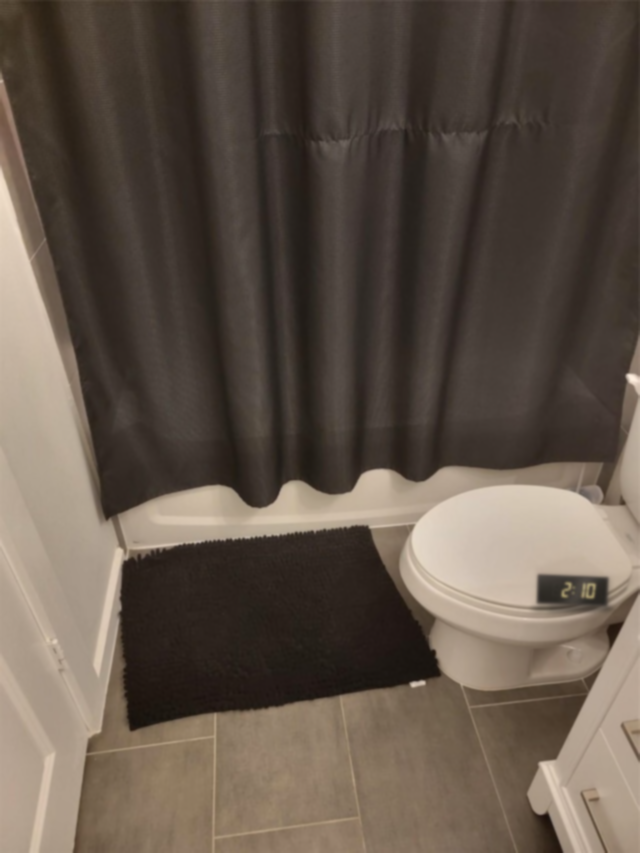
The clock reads h=2 m=10
